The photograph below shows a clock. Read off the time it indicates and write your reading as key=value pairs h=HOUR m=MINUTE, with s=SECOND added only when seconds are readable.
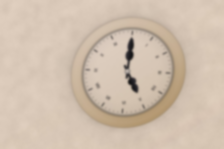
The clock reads h=5 m=0
